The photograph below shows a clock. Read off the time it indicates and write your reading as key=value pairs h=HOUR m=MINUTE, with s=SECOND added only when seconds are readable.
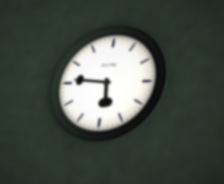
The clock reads h=5 m=46
